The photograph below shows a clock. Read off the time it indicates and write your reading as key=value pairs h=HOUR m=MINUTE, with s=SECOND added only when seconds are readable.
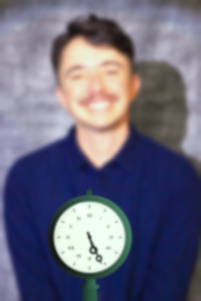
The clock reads h=5 m=26
